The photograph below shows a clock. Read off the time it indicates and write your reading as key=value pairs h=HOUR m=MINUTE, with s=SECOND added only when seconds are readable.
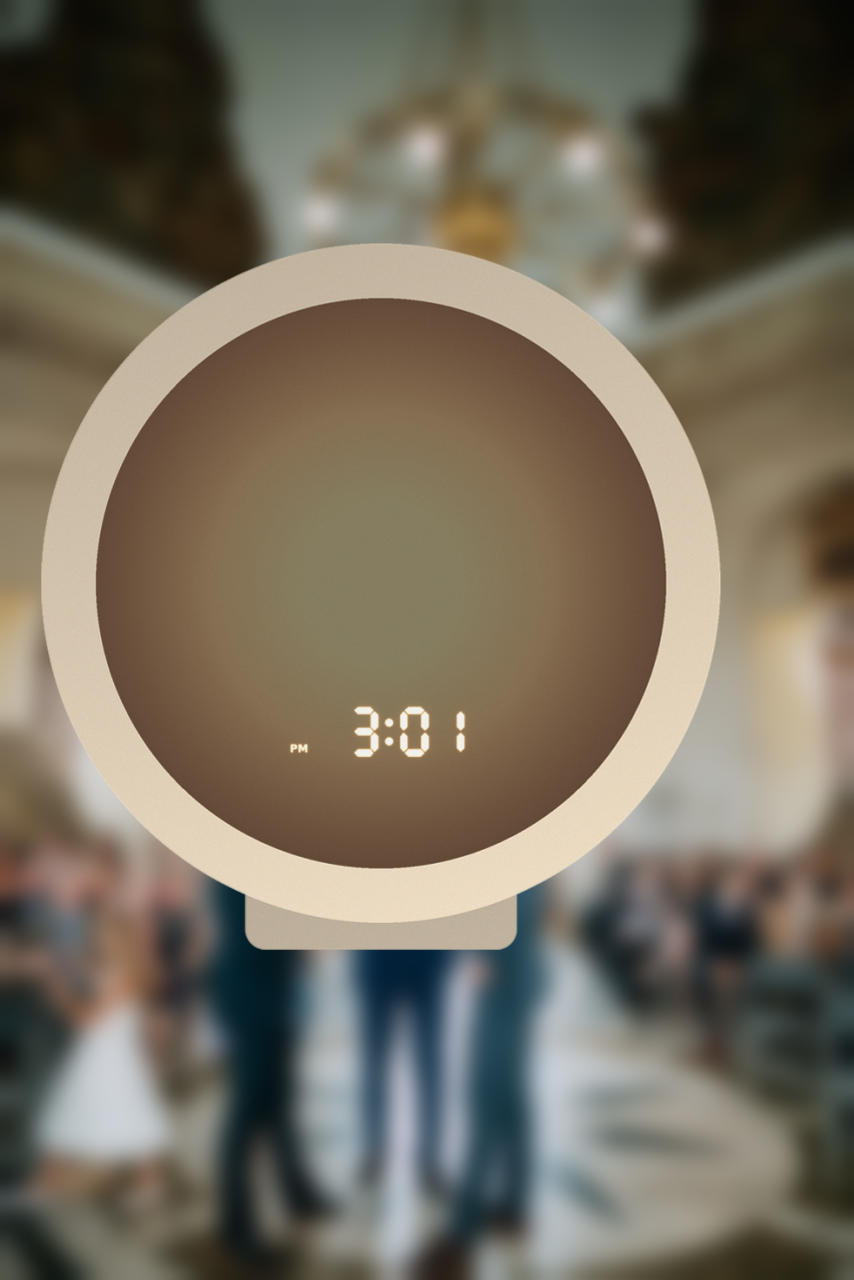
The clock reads h=3 m=1
